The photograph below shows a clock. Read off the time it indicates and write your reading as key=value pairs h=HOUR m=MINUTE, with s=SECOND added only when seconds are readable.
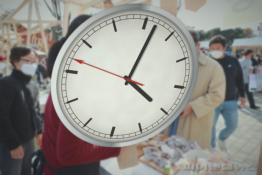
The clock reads h=4 m=1 s=47
